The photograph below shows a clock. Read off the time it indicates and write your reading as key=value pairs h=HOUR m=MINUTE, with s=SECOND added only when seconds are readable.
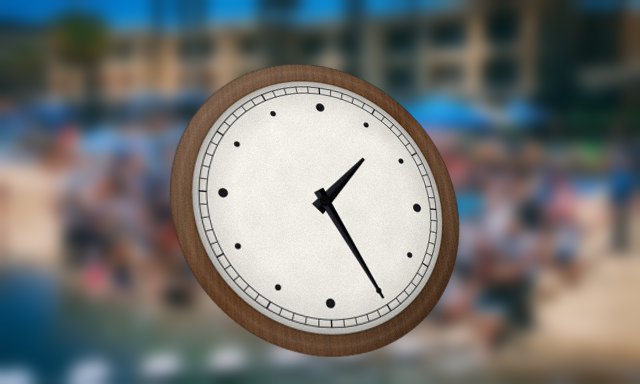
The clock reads h=1 m=25
